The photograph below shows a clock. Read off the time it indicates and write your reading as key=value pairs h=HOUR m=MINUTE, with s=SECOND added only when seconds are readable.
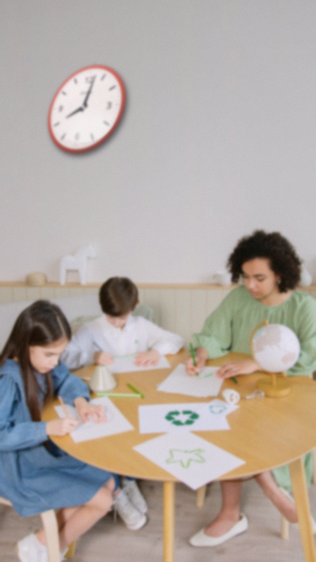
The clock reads h=8 m=2
